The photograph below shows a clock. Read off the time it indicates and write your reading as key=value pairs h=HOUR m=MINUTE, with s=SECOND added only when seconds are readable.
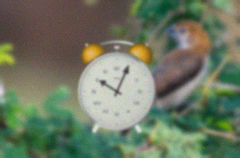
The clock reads h=10 m=4
